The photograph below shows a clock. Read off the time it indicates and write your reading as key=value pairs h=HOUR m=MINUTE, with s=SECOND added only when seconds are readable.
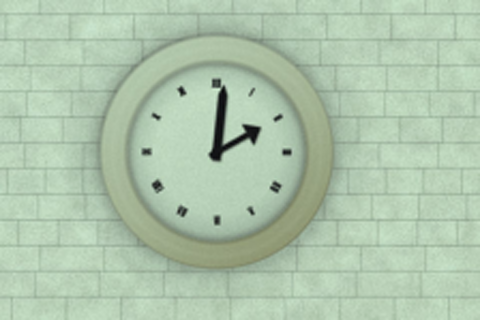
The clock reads h=2 m=1
